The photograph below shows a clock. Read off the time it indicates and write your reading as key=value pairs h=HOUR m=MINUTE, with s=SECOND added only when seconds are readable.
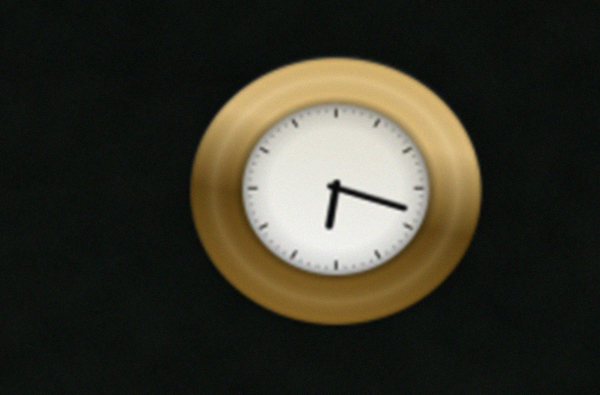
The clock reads h=6 m=18
